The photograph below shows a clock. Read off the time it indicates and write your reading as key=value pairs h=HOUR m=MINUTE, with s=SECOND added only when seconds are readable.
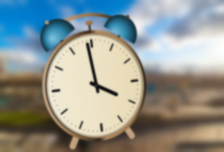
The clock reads h=3 m=59
